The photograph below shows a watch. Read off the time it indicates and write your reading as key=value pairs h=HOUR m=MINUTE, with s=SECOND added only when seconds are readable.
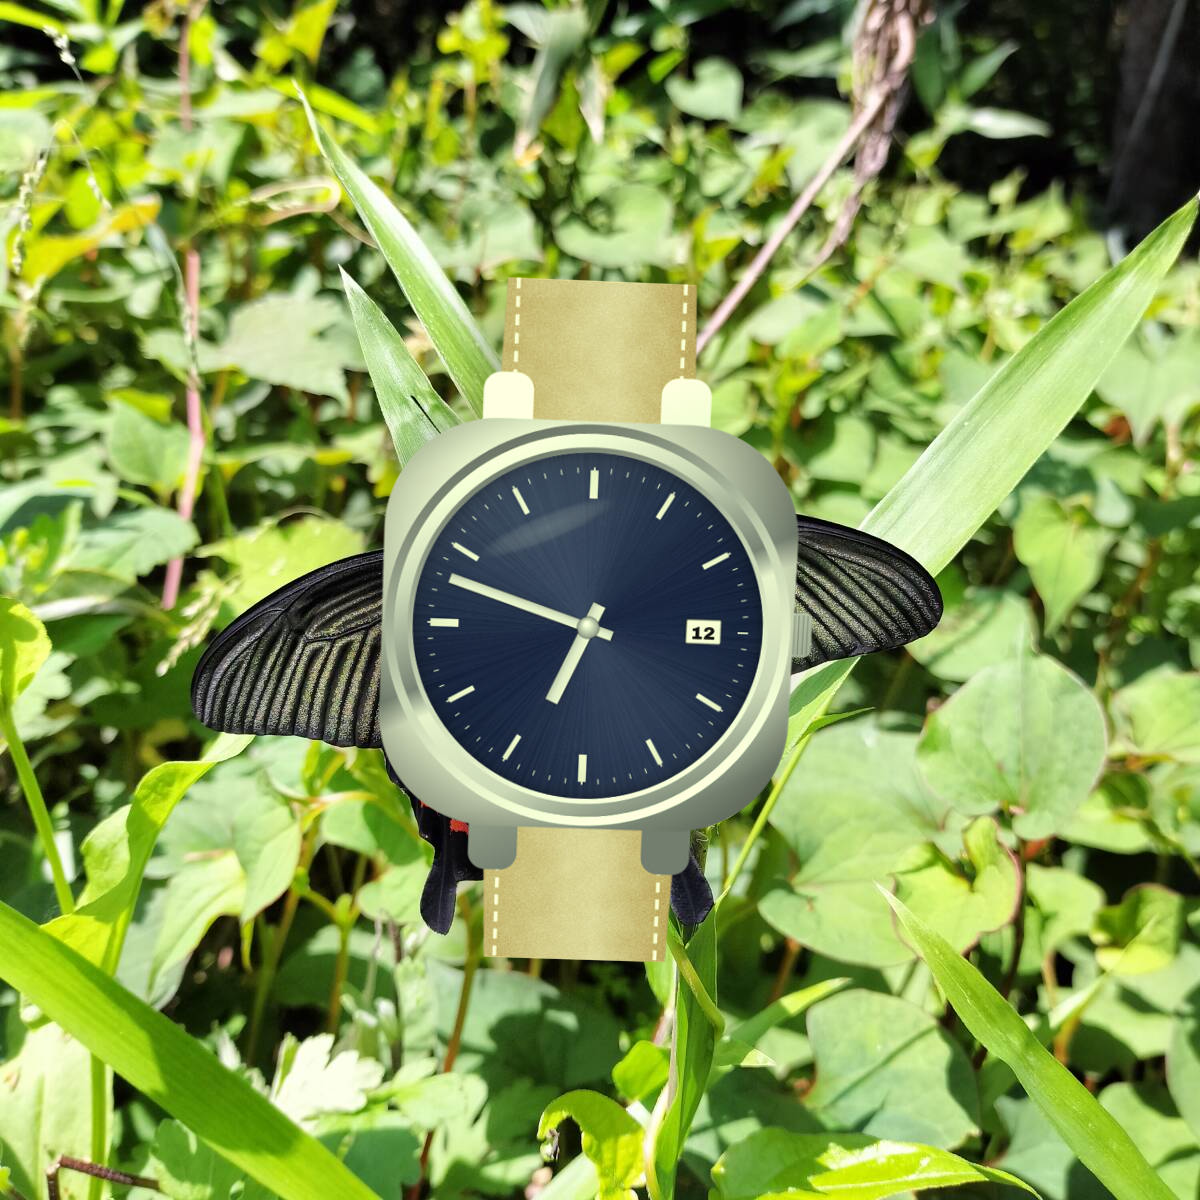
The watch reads h=6 m=48
